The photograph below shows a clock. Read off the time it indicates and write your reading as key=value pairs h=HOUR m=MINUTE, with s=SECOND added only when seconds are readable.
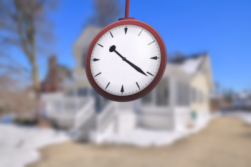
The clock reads h=10 m=21
